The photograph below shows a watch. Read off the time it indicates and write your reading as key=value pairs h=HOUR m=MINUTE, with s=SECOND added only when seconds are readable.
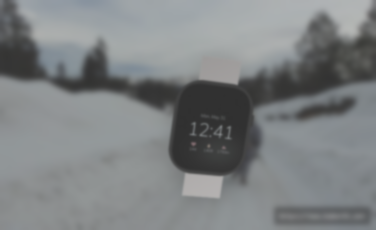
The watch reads h=12 m=41
